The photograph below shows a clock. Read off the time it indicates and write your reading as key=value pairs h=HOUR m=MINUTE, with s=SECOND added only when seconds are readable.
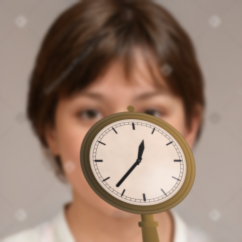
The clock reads h=12 m=37
